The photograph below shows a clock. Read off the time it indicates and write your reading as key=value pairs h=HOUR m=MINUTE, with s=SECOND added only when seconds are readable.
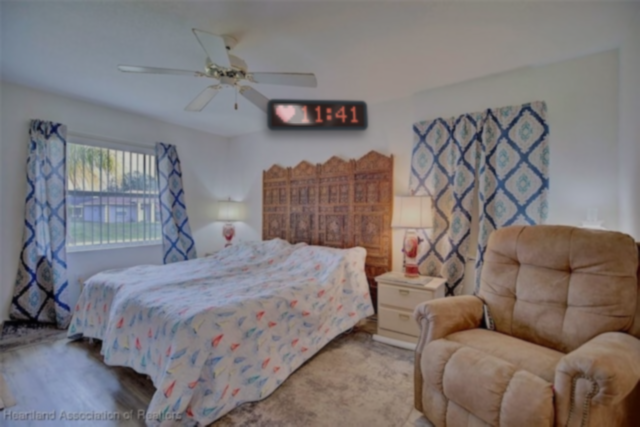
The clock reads h=11 m=41
